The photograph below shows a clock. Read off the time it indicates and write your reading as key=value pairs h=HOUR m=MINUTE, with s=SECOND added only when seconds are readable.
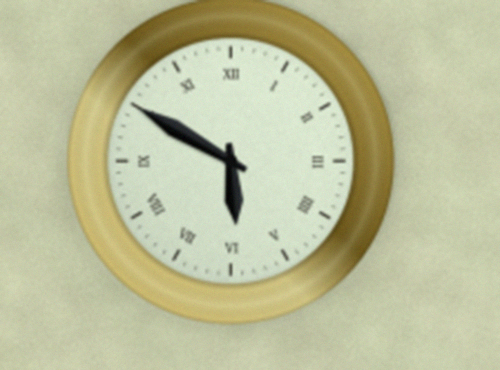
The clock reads h=5 m=50
